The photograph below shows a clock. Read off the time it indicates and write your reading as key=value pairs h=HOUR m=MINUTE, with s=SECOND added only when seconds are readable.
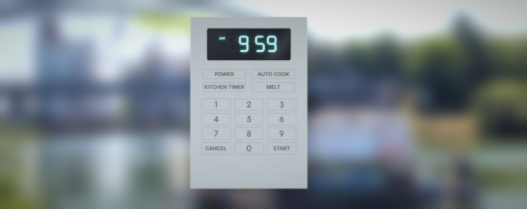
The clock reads h=9 m=59
